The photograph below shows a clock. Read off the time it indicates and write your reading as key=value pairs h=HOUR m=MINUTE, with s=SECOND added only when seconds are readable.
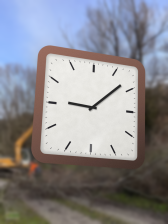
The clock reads h=9 m=8
